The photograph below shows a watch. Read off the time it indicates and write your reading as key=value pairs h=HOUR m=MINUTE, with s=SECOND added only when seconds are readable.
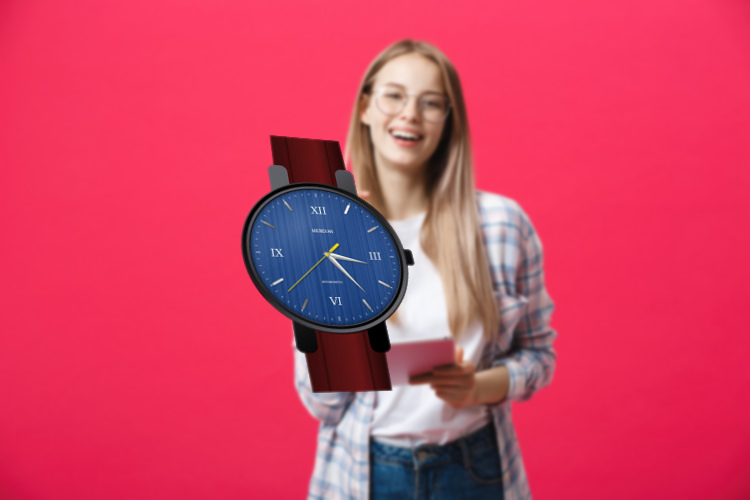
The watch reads h=3 m=23 s=38
